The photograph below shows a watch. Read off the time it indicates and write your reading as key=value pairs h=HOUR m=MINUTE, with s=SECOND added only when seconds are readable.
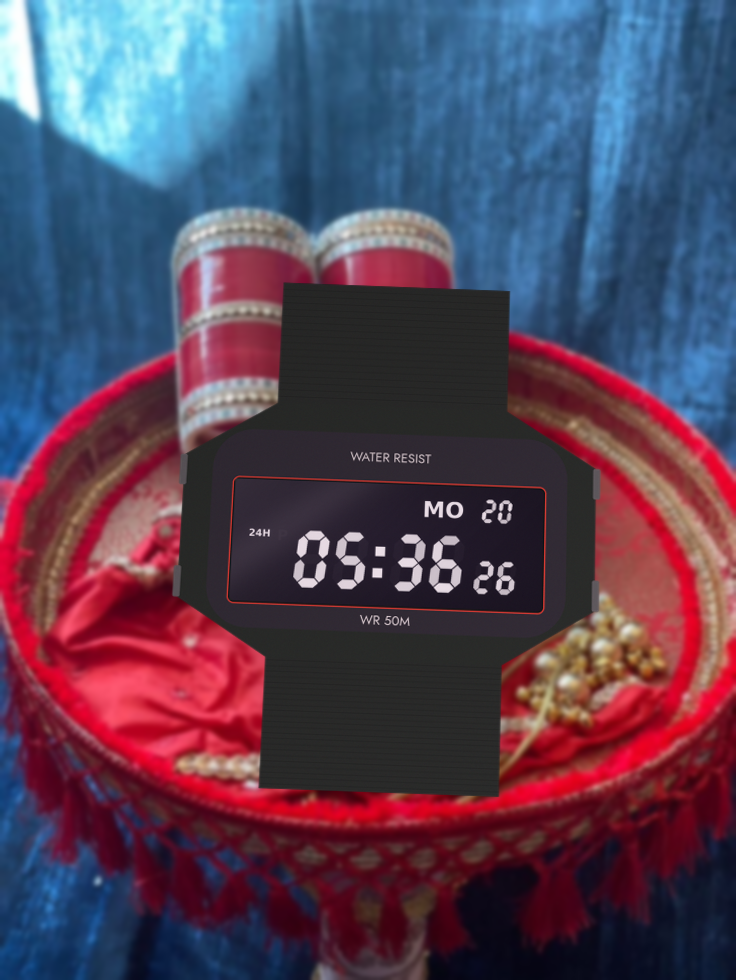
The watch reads h=5 m=36 s=26
